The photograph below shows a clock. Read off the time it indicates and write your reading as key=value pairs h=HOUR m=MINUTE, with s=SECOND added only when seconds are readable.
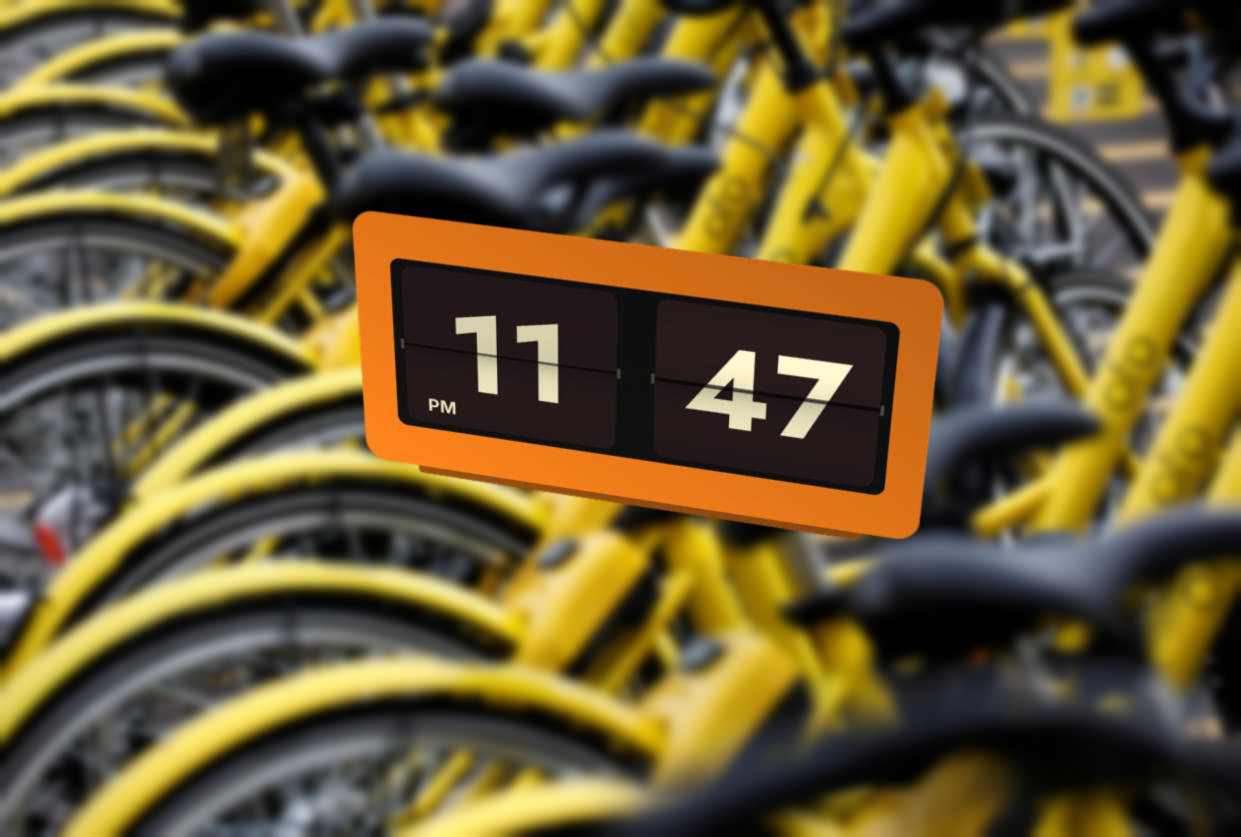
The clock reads h=11 m=47
